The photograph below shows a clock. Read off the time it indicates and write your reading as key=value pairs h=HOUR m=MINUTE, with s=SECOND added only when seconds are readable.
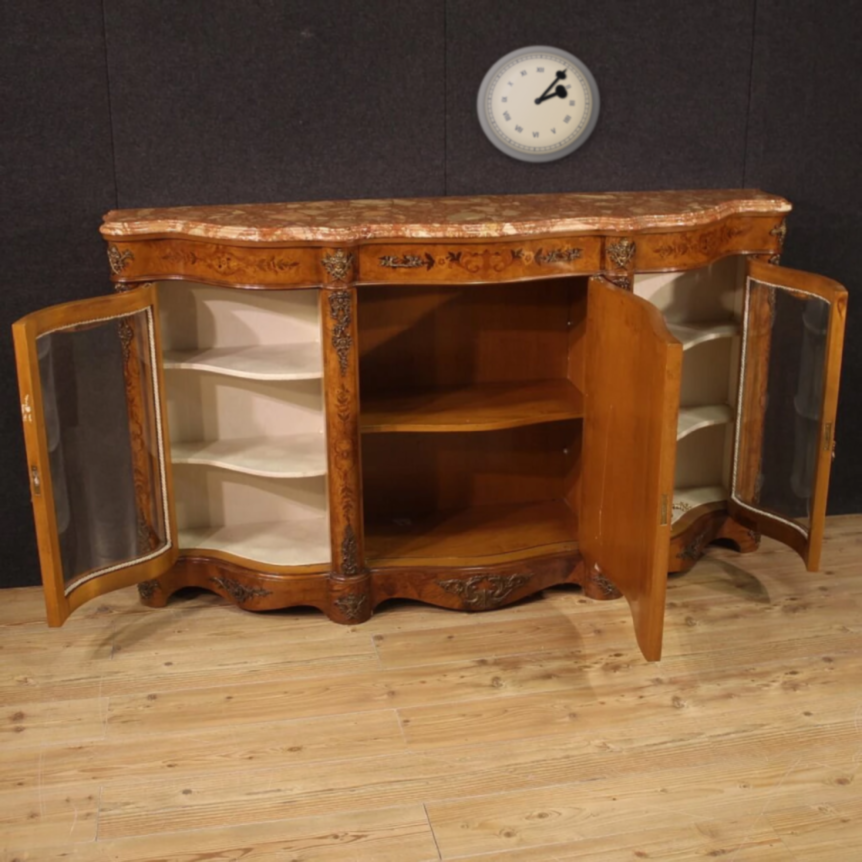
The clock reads h=2 m=6
